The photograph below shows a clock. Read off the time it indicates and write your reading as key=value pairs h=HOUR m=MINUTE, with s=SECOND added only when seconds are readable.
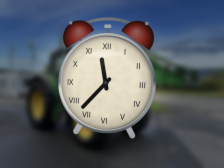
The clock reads h=11 m=37
